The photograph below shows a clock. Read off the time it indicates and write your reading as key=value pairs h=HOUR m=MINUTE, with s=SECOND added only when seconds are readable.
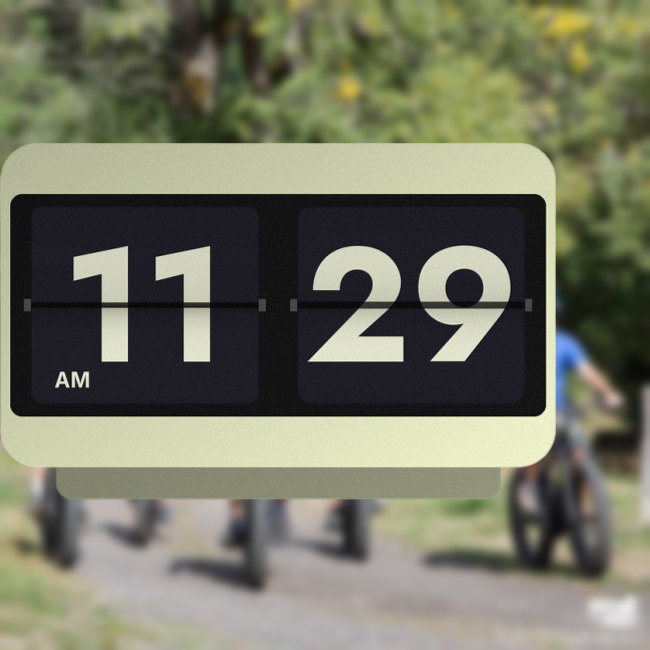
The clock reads h=11 m=29
